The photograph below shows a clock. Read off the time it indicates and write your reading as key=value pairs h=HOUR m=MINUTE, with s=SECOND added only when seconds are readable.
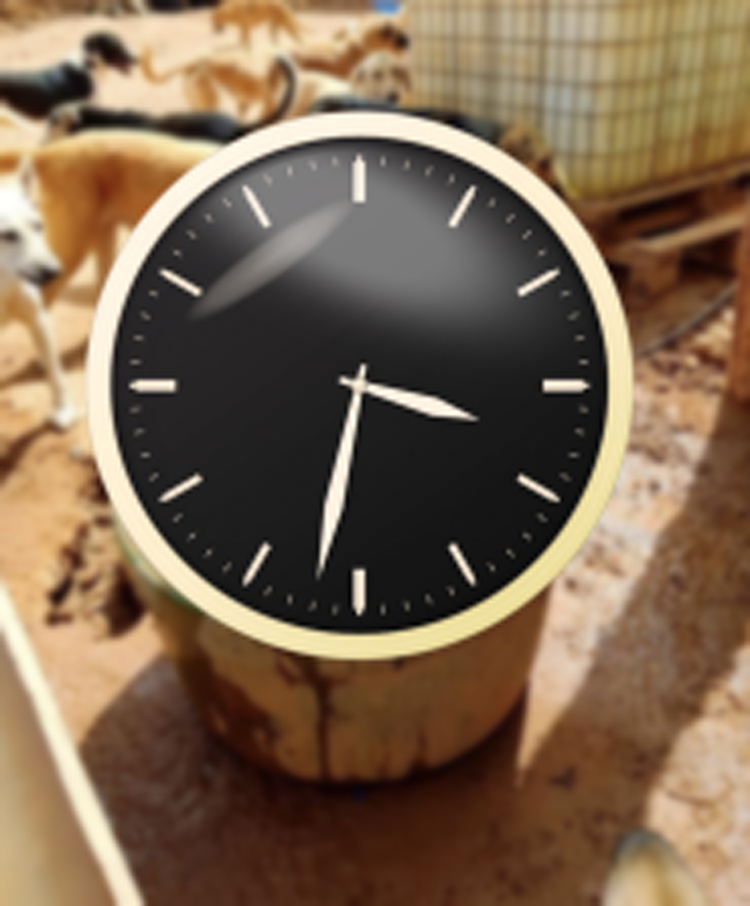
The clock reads h=3 m=32
